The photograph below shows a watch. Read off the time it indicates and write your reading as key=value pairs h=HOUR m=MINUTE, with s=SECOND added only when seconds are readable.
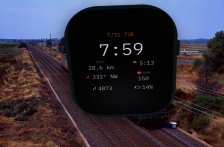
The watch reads h=7 m=59
